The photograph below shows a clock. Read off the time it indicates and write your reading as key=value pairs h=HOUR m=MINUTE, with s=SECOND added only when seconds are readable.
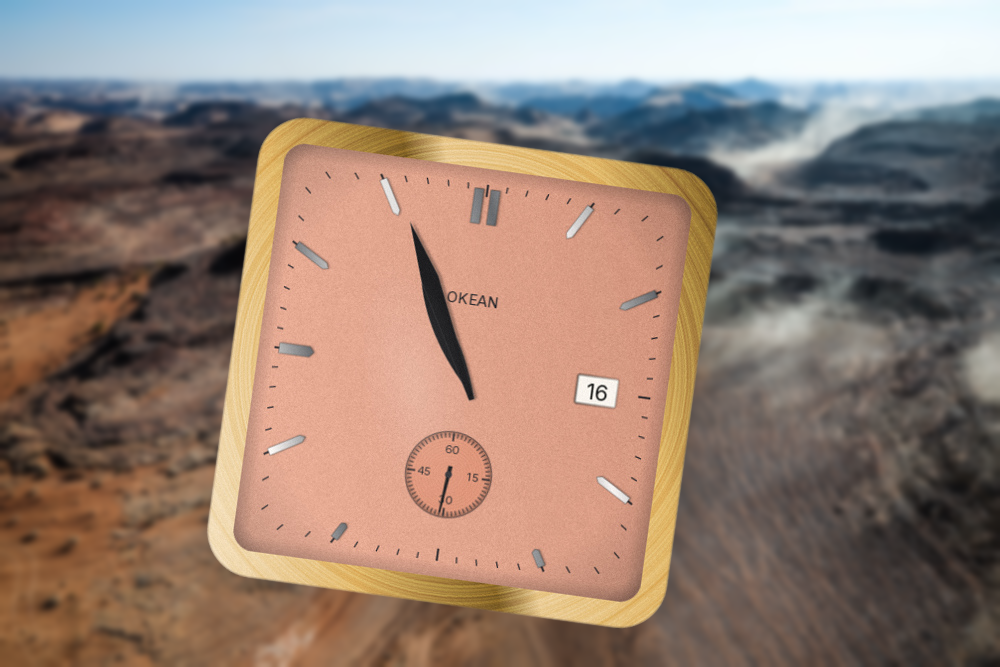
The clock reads h=10 m=55 s=31
